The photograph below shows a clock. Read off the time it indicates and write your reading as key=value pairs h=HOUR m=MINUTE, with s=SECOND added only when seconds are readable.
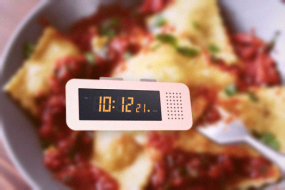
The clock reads h=10 m=12 s=21
